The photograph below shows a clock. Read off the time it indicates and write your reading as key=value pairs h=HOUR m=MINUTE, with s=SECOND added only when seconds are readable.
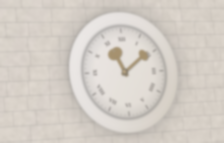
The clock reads h=11 m=9
